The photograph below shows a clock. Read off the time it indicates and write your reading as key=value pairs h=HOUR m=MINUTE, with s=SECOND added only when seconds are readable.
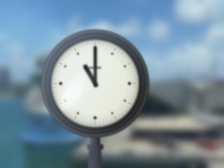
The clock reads h=11 m=0
